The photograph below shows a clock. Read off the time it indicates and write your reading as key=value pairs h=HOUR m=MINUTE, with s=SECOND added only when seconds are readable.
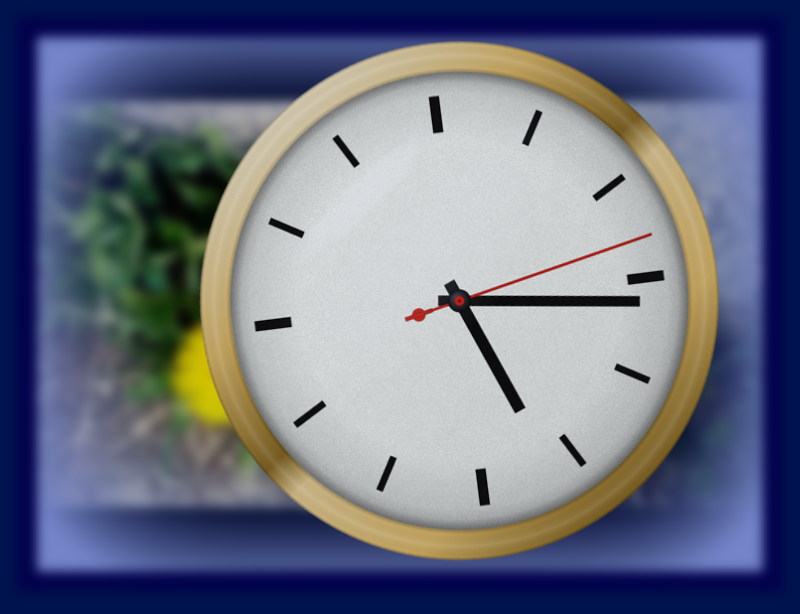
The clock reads h=5 m=16 s=13
